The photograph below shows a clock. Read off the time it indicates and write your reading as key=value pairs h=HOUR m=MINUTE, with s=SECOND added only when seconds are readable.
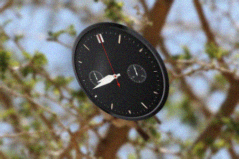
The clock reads h=8 m=42
